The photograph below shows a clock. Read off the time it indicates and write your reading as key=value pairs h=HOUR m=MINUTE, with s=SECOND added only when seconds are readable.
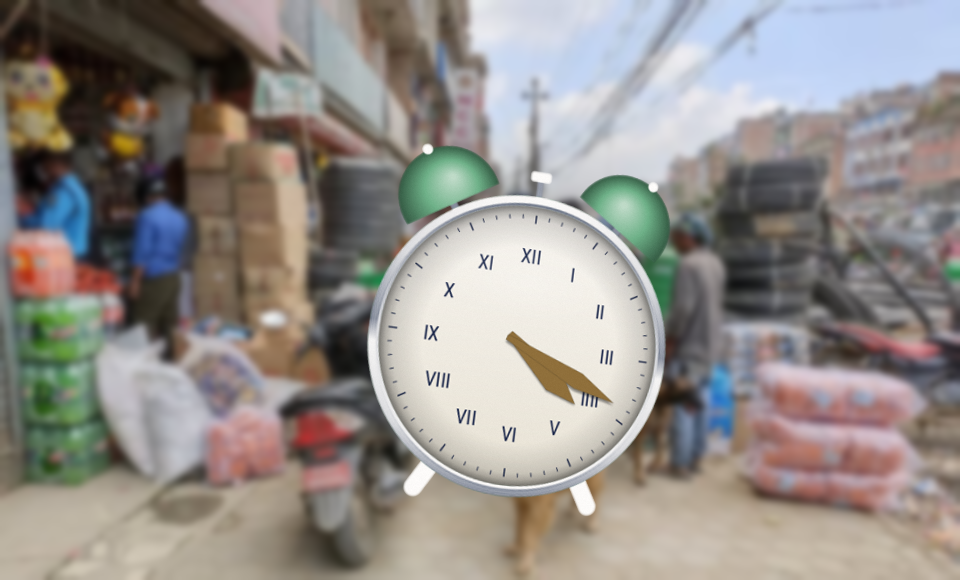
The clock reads h=4 m=19
